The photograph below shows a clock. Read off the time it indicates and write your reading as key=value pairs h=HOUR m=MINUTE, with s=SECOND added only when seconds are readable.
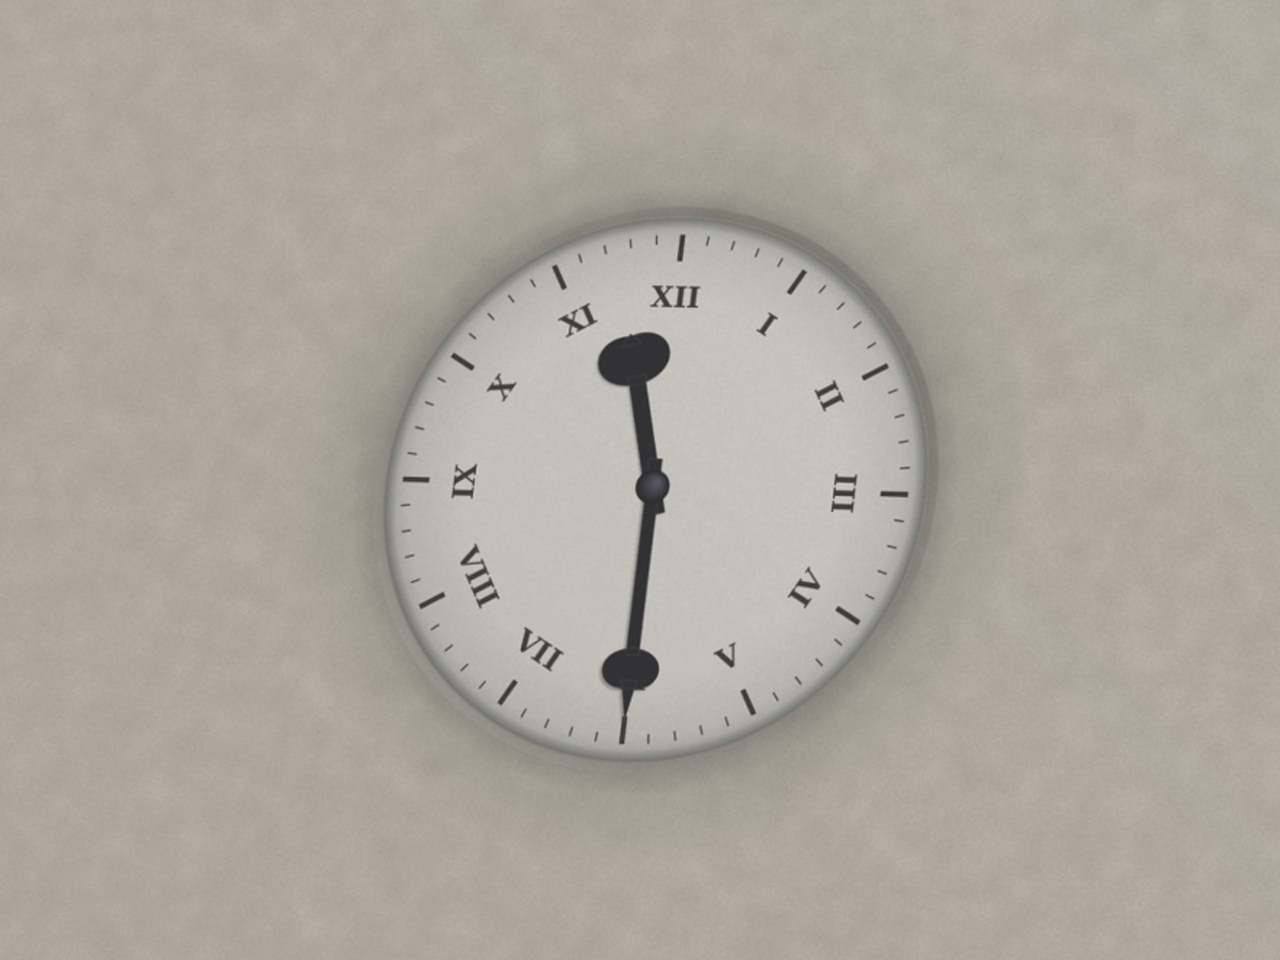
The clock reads h=11 m=30
